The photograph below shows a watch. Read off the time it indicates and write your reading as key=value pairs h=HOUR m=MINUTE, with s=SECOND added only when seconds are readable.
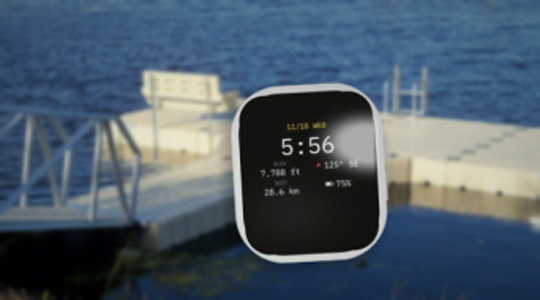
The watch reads h=5 m=56
